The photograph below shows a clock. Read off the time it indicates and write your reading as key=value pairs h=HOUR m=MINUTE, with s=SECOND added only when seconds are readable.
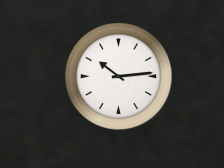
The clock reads h=10 m=14
